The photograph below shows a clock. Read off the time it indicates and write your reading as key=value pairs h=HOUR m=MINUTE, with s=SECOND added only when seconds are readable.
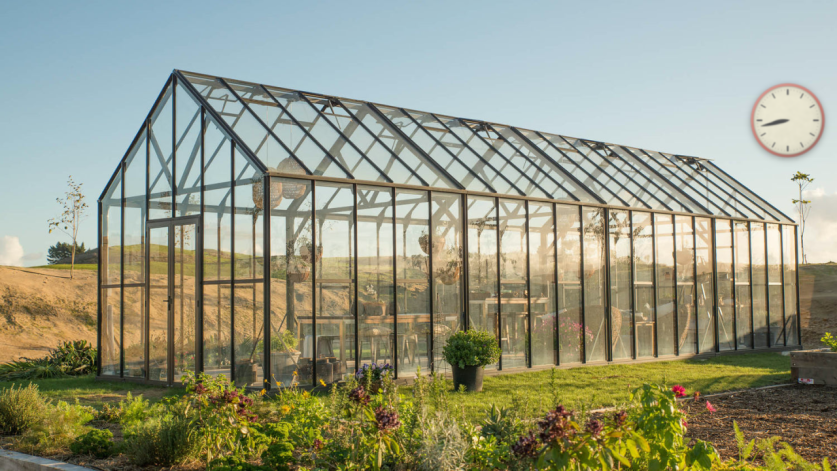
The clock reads h=8 m=43
